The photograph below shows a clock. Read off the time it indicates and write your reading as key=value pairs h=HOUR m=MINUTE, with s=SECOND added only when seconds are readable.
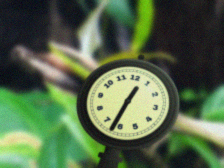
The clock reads h=12 m=32
